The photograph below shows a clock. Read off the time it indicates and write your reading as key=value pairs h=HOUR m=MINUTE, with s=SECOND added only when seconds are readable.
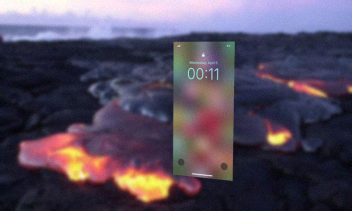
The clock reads h=0 m=11
